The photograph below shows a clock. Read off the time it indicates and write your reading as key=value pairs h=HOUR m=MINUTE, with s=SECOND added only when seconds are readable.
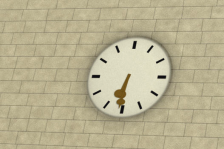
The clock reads h=6 m=31
